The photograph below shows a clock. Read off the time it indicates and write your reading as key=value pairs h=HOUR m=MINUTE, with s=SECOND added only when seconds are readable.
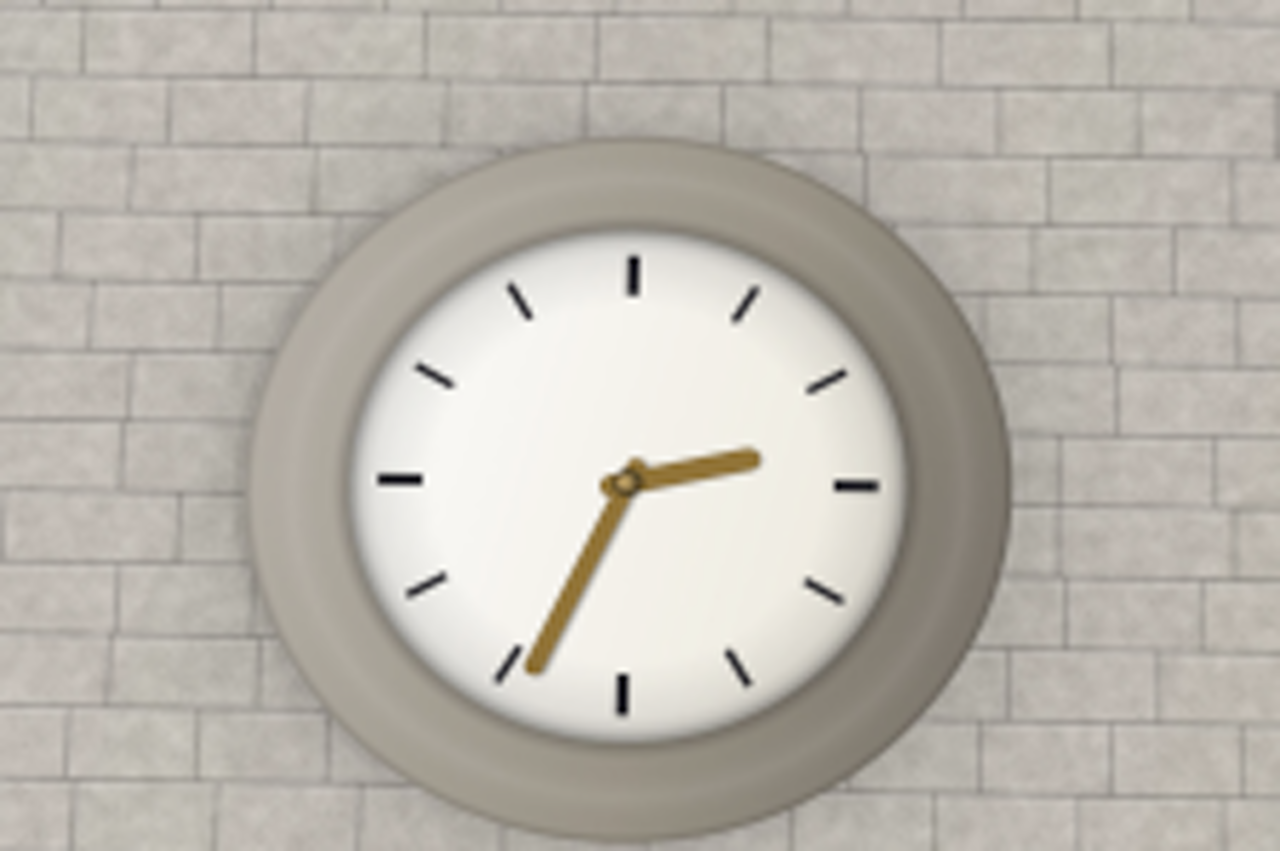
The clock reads h=2 m=34
